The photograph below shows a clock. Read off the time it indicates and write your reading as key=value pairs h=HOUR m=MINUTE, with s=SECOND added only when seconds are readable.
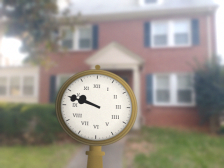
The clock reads h=9 m=48
